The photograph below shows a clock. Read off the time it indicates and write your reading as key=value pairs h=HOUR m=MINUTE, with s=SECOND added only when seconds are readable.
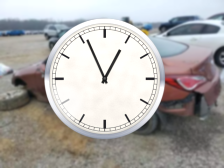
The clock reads h=12 m=56
